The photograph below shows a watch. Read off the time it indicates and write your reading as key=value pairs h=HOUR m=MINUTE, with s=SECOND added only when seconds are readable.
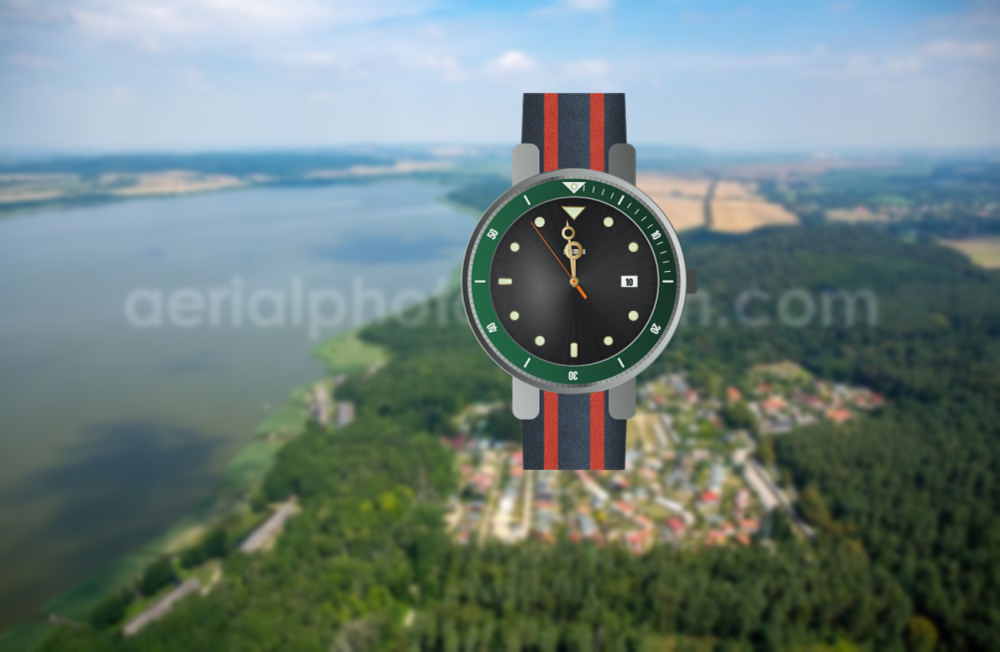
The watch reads h=11 m=58 s=54
